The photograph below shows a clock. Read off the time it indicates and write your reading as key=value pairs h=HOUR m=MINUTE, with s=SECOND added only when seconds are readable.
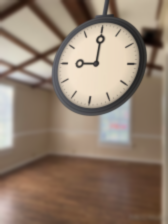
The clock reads h=9 m=0
